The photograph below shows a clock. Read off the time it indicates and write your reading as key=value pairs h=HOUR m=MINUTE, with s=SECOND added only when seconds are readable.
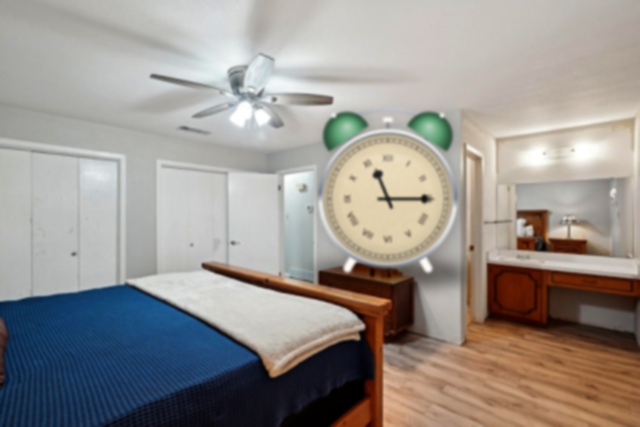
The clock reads h=11 m=15
